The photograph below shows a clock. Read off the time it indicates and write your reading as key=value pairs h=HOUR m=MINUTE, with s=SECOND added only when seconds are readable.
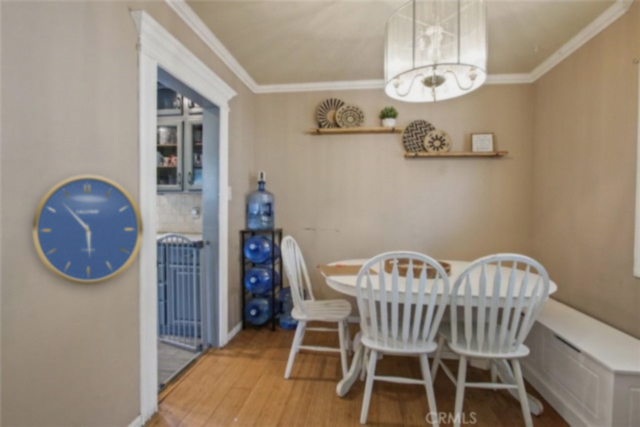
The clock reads h=5 m=53
